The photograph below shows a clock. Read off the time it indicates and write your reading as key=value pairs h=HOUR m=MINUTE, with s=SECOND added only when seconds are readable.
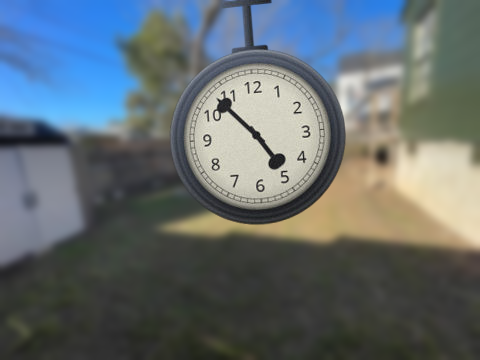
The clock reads h=4 m=53
